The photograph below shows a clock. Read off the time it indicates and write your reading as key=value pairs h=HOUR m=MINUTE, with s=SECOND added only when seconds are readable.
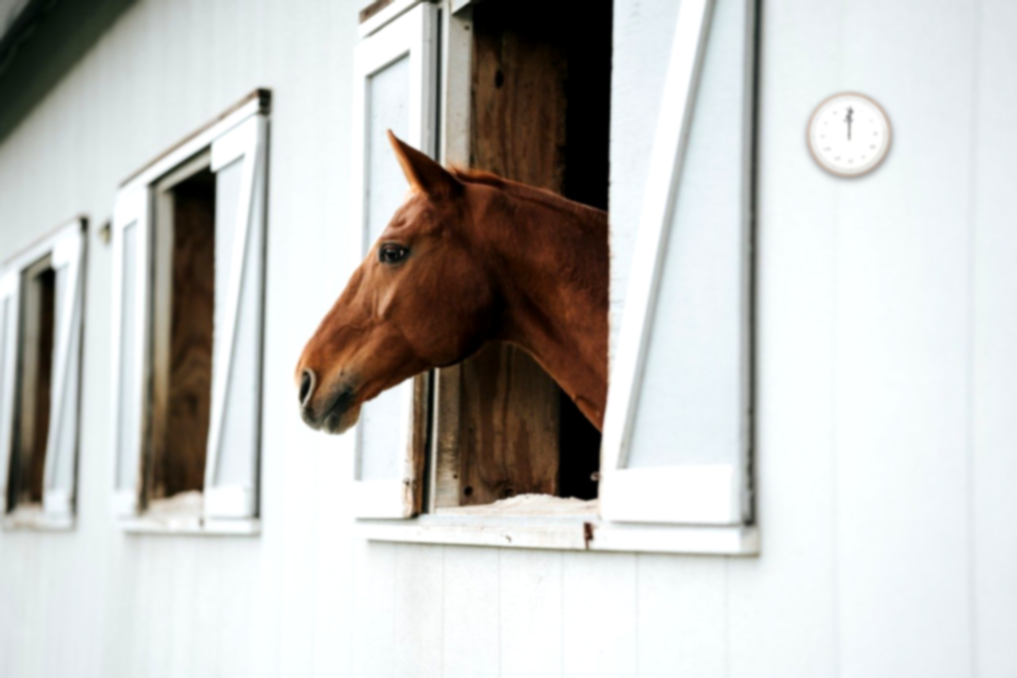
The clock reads h=12 m=1
